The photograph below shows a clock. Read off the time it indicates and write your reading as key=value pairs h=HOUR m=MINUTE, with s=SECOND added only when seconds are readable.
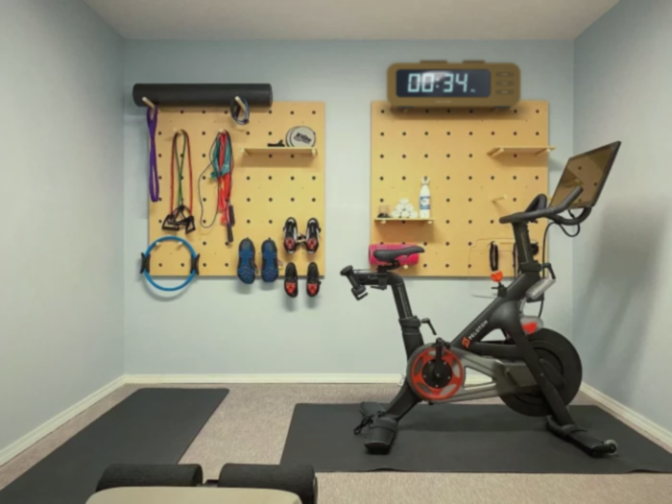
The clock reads h=0 m=34
